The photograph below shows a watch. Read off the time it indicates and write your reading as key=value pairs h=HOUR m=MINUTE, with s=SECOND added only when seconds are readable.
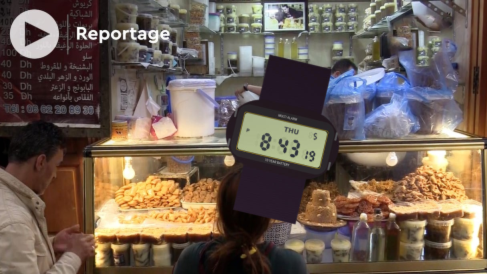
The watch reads h=8 m=43 s=19
